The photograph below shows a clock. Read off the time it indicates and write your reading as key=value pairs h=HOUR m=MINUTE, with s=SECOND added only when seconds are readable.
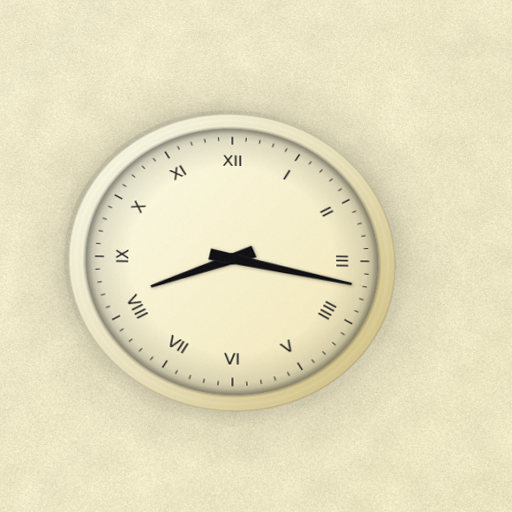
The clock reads h=8 m=17
